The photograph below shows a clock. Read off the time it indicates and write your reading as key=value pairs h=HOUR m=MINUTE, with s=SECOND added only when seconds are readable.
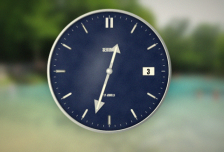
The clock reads h=12 m=33
